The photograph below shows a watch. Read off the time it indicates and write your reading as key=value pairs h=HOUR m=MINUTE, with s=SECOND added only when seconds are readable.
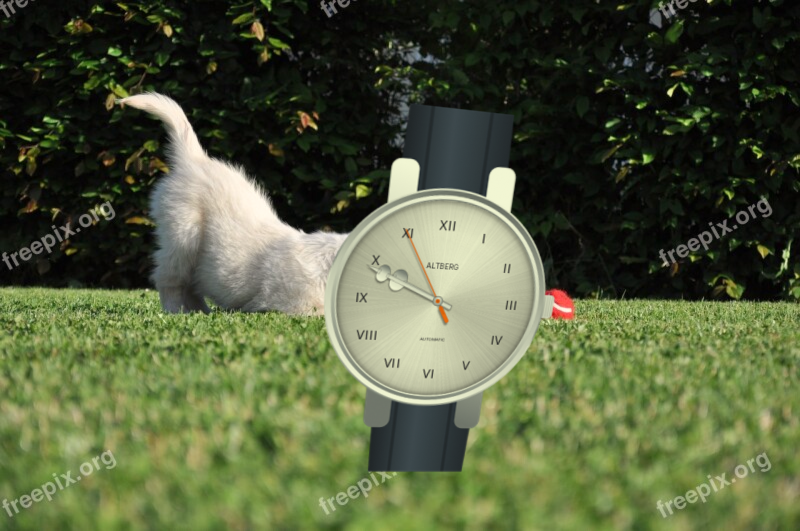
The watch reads h=9 m=48 s=55
